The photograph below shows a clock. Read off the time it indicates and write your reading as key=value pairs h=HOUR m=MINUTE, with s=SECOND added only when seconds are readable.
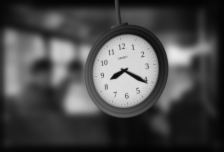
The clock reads h=8 m=21
